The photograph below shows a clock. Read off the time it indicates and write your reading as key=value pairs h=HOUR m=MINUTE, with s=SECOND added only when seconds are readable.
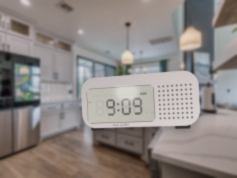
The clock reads h=9 m=9
